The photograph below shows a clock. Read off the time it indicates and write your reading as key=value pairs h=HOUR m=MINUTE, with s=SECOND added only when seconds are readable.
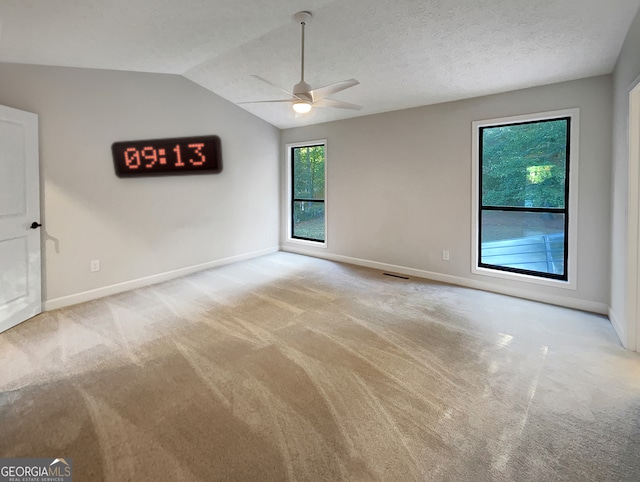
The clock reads h=9 m=13
